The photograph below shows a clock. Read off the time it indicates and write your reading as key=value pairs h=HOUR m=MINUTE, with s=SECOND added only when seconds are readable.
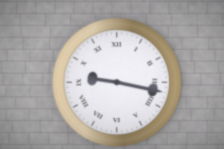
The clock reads h=9 m=17
